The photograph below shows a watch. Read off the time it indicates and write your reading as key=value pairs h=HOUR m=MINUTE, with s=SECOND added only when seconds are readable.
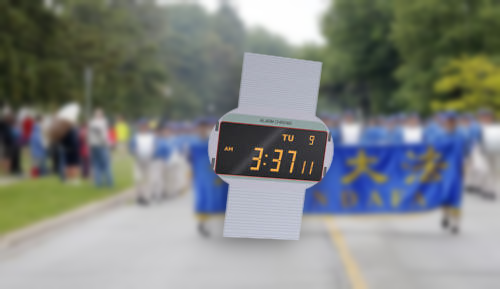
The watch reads h=3 m=37 s=11
